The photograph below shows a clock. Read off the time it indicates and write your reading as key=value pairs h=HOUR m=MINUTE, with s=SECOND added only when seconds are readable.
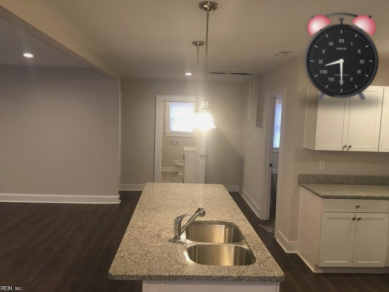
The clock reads h=8 m=30
